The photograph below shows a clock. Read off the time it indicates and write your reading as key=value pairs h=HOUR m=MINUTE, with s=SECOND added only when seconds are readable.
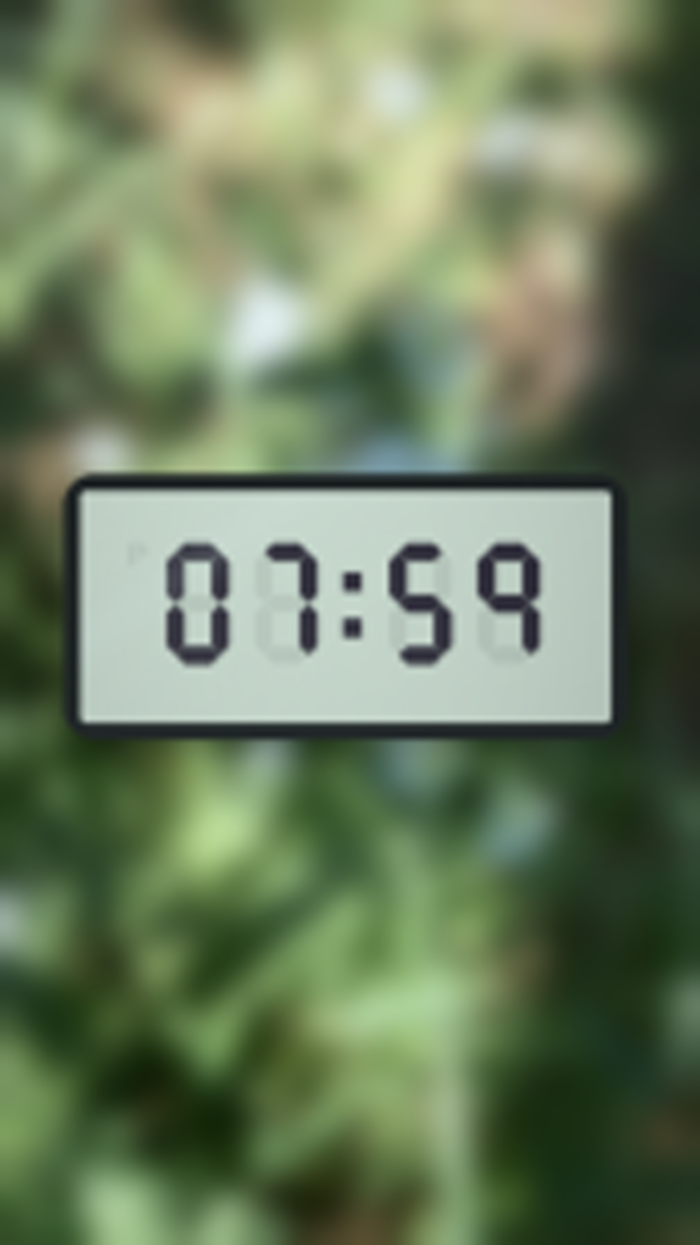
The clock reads h=7 m=59
